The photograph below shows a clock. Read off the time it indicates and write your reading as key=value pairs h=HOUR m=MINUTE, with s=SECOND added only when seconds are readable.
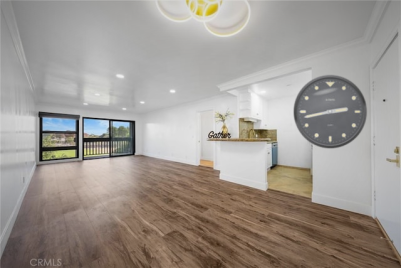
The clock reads h=2 m=43
